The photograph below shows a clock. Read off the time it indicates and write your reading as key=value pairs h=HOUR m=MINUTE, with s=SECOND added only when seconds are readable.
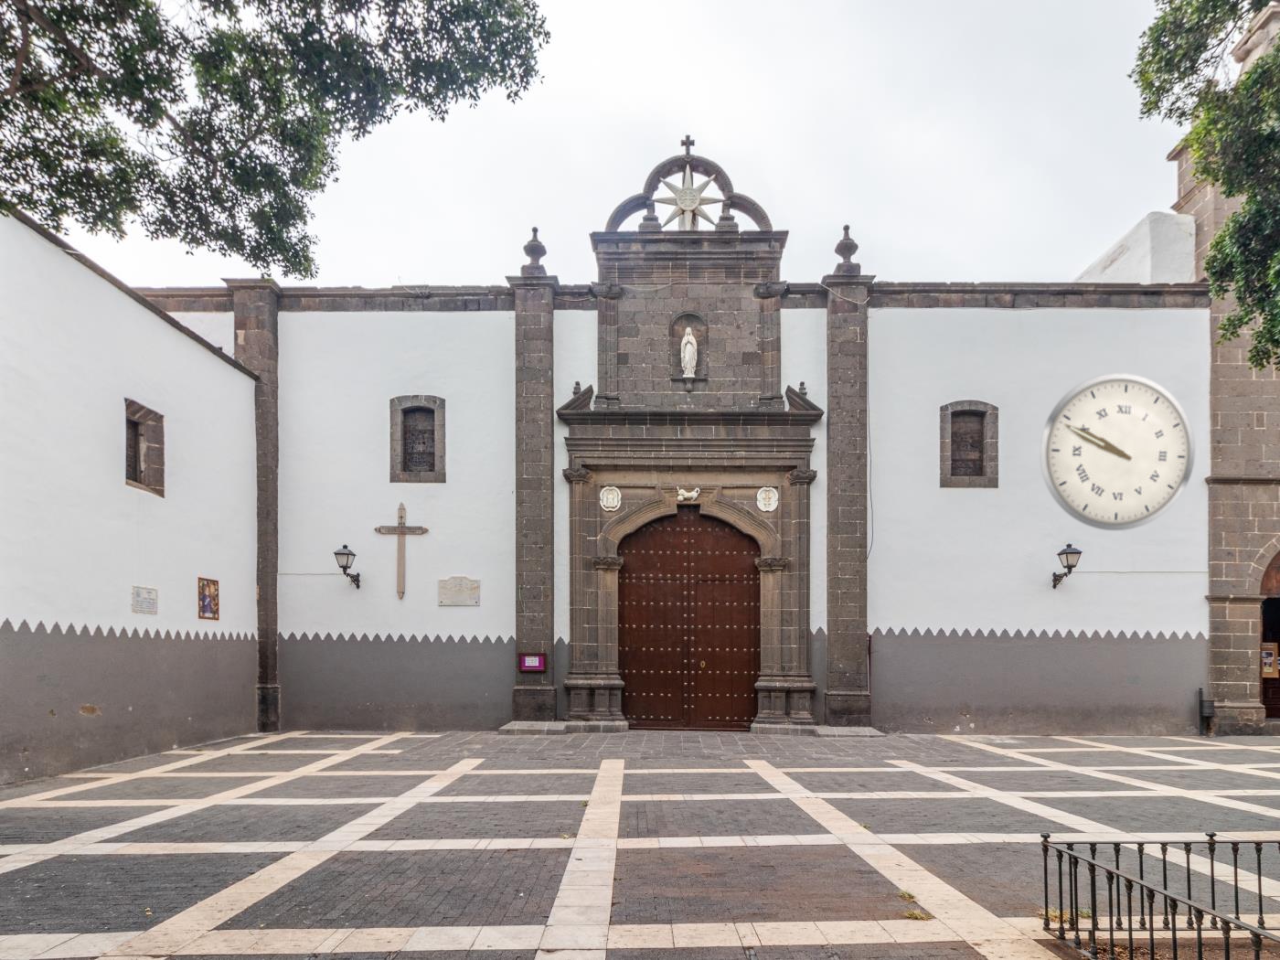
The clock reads h=9 m=49
